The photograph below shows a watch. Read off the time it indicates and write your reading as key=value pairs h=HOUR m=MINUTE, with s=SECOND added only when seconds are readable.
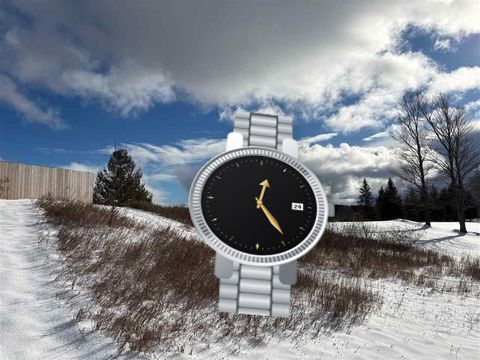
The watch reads h=12 m=24
